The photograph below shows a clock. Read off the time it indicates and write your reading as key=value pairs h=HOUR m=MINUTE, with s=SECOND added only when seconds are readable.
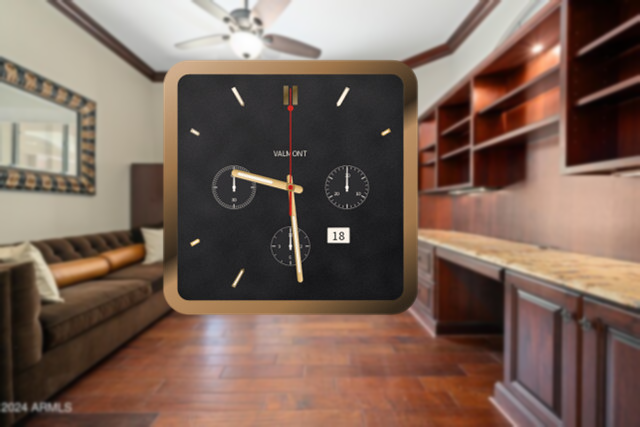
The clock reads h=9 m=29
